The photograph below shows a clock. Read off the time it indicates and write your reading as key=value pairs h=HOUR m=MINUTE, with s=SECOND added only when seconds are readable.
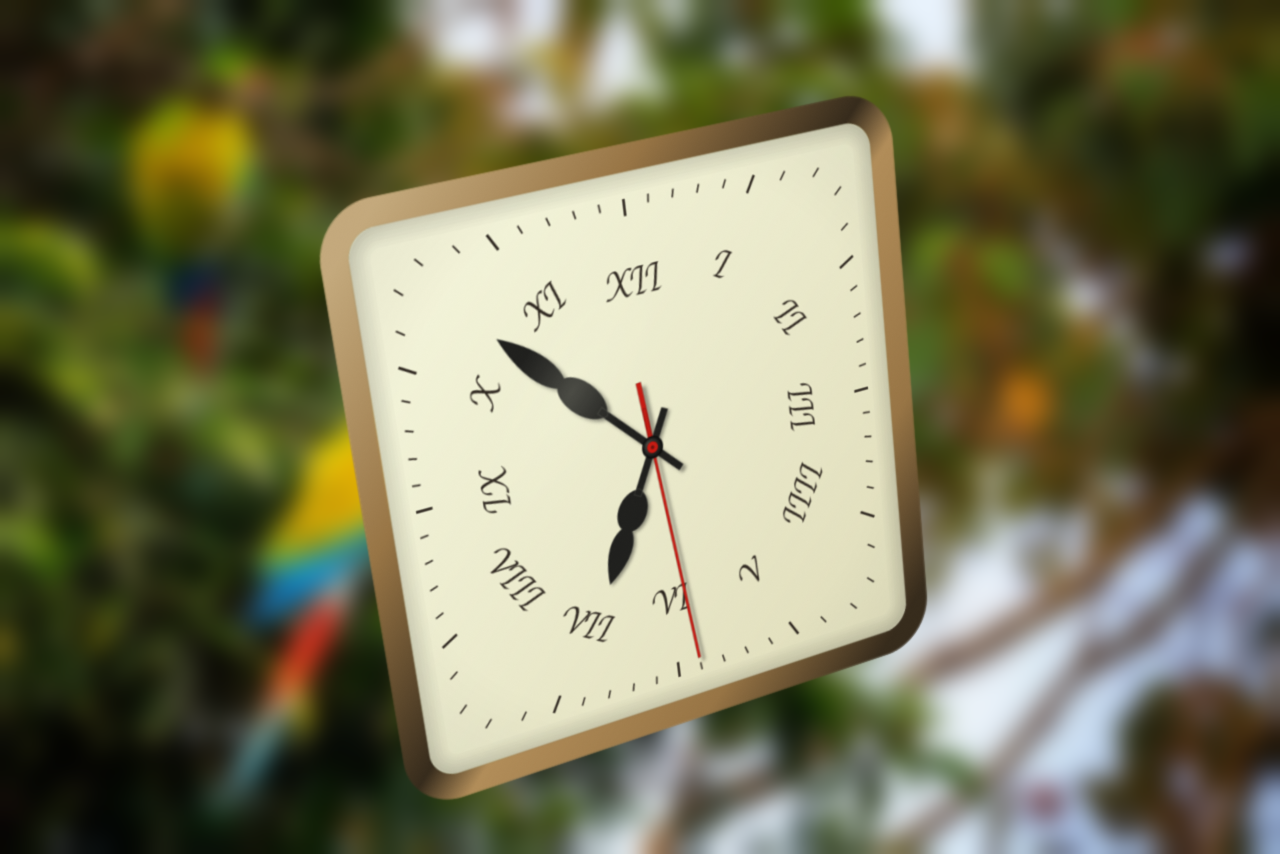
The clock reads h=6 m=52 s=29
